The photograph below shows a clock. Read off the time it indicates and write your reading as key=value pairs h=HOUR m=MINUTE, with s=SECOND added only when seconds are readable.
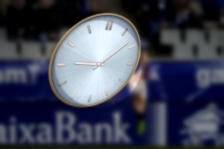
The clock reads h=9 m=8
